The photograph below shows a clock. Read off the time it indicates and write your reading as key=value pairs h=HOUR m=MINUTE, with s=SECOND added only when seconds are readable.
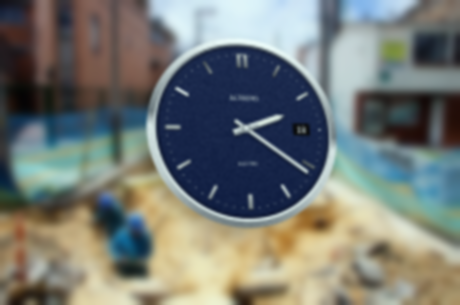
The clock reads h=2 m=21
